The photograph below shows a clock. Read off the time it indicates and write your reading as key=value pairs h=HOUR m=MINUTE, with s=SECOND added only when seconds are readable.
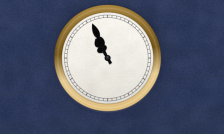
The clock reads h=10 m=56
